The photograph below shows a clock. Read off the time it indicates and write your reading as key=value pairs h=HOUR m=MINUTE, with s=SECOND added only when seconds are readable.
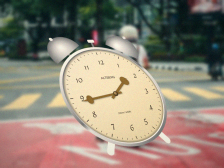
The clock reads h=1 m=44
